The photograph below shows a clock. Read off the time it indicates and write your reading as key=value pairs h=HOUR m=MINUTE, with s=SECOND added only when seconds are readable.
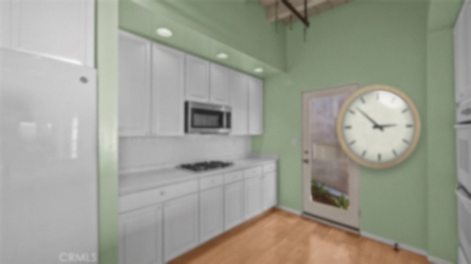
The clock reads h=2 m=52
